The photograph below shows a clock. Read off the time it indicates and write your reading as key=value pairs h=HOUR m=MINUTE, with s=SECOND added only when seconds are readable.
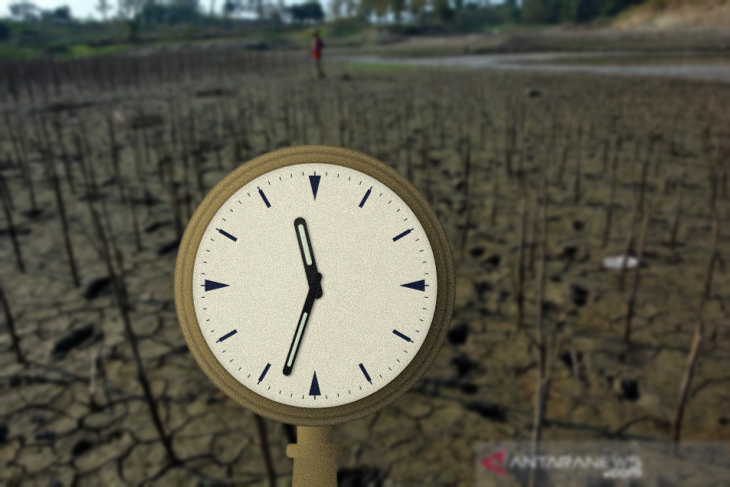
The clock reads h=11 m=33
